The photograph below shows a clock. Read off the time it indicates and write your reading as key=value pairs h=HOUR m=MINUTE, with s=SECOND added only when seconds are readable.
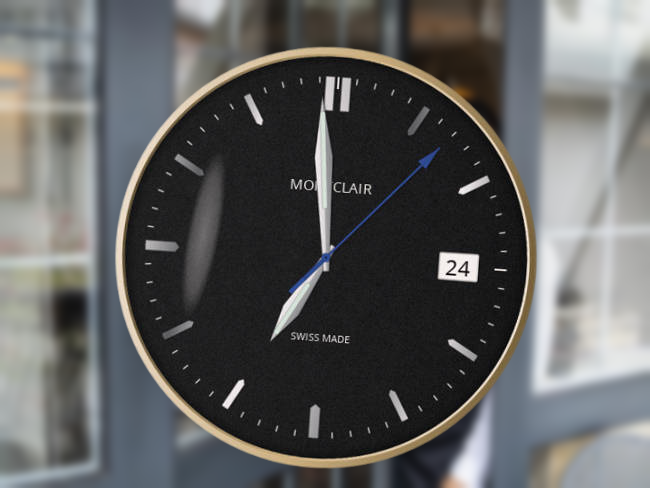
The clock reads h=6 m=59 s=7
